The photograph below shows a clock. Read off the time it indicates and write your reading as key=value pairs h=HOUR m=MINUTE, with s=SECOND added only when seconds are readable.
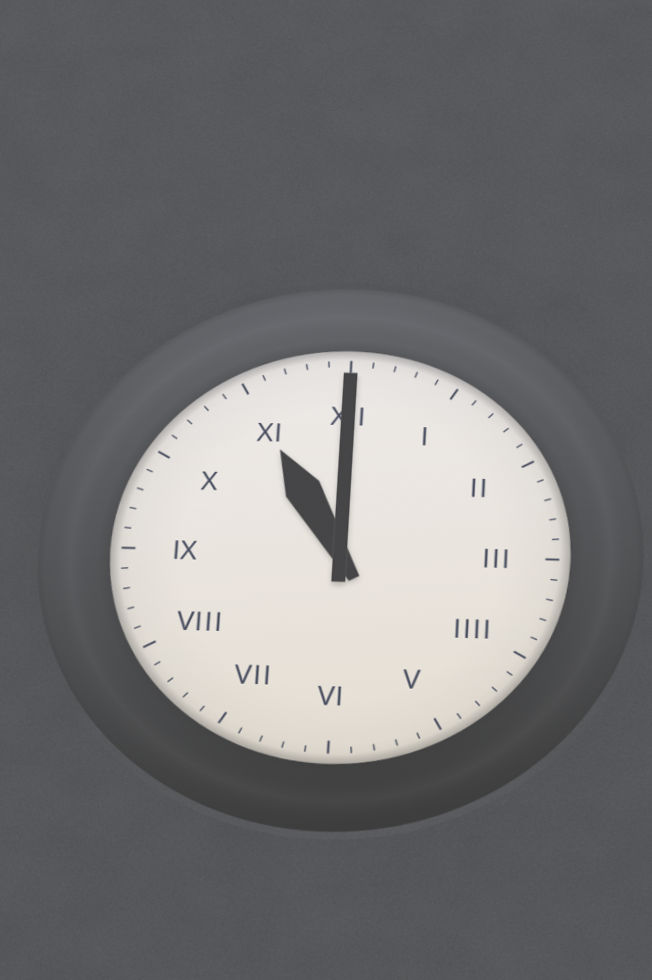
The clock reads h=11 m=0
